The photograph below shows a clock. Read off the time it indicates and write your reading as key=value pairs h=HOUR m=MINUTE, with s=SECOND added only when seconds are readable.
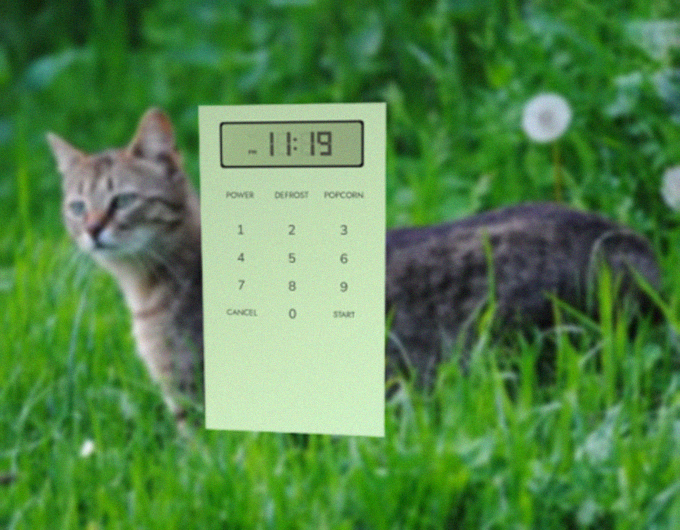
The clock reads h=11 m=19
